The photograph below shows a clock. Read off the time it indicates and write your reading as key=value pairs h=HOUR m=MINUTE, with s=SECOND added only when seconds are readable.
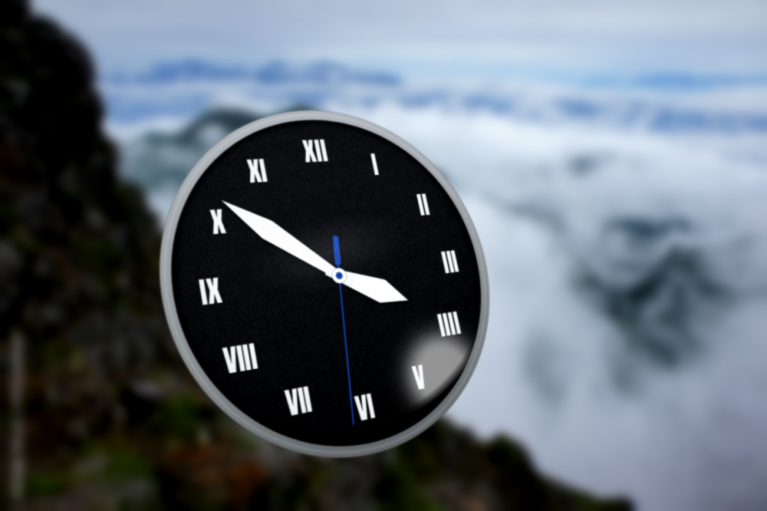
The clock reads h=3 m=51 s=31
